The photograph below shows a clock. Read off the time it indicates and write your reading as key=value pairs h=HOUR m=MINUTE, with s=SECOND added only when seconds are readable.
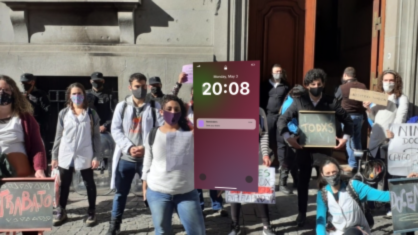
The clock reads h=20 m=8
